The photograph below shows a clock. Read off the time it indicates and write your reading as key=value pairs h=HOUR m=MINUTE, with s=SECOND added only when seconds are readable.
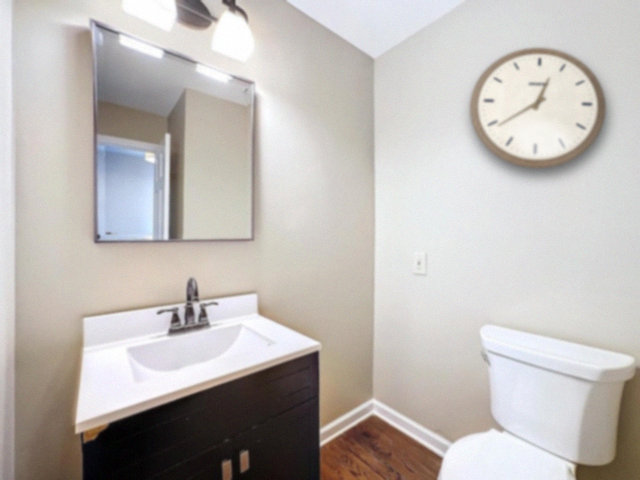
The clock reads h=12 m=39
